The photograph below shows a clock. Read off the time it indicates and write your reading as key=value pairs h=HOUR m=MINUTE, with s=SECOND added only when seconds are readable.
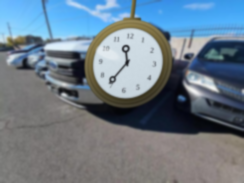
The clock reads h=11 m=36
